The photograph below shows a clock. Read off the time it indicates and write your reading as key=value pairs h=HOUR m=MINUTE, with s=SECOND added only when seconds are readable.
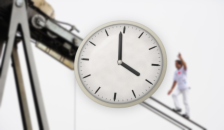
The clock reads h=3 m=59
